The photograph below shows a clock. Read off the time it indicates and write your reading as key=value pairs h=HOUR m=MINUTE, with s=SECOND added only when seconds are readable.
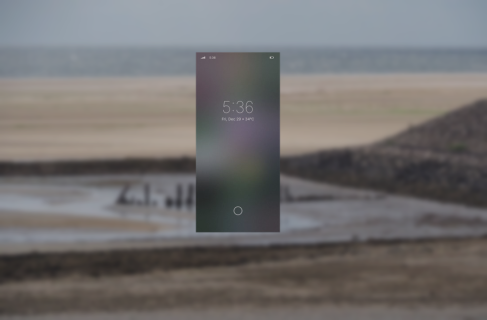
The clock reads h=5 m=36
